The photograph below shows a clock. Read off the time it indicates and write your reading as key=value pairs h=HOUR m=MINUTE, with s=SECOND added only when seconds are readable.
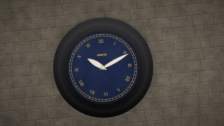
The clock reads h=10 m=11
